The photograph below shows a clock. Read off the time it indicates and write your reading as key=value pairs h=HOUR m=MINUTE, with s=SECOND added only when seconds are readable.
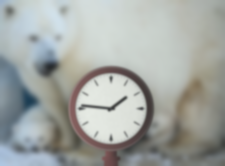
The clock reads h=1 m=46
